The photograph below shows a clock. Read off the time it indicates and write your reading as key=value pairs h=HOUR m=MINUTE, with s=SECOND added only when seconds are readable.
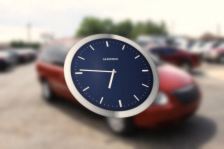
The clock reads h=6 m=46
